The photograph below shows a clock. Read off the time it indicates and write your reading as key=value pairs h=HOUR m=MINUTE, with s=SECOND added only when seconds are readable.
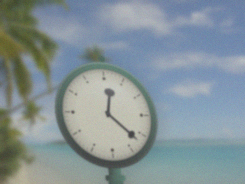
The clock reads h=12 m=22
